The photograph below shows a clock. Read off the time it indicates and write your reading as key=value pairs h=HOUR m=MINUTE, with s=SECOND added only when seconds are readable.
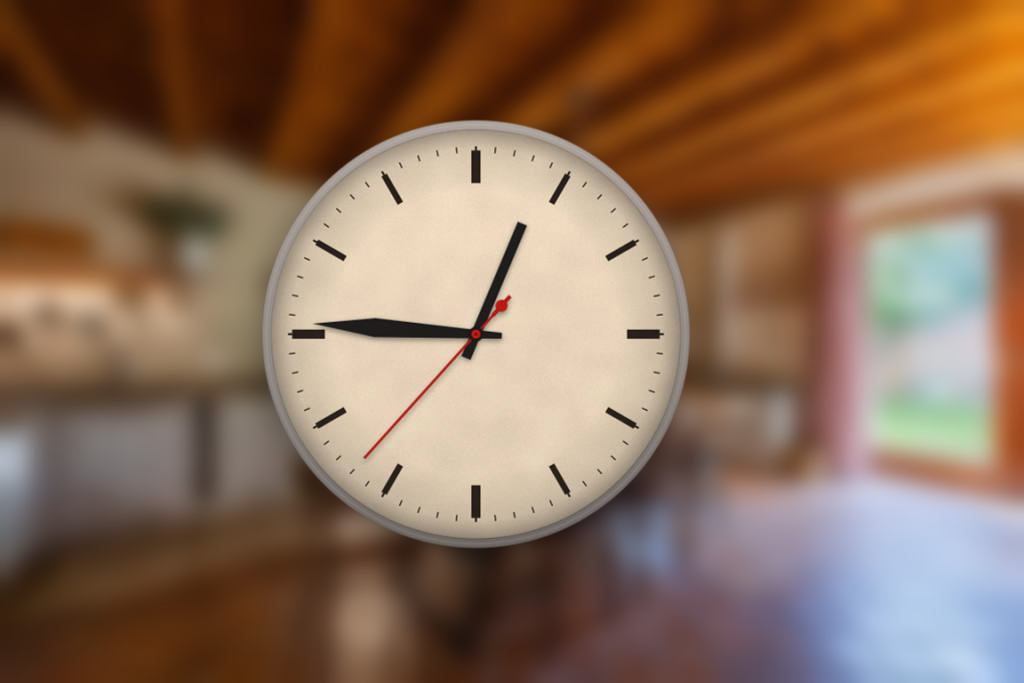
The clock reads h=12 m=45 s=37
